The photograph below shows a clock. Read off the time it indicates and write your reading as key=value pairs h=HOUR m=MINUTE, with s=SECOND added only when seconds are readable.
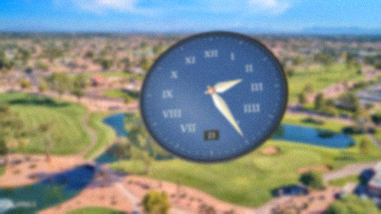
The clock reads h=2 m=25
